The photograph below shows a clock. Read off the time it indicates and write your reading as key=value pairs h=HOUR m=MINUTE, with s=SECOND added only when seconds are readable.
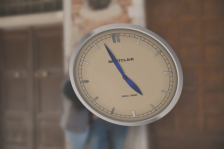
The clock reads h=4 m=57
